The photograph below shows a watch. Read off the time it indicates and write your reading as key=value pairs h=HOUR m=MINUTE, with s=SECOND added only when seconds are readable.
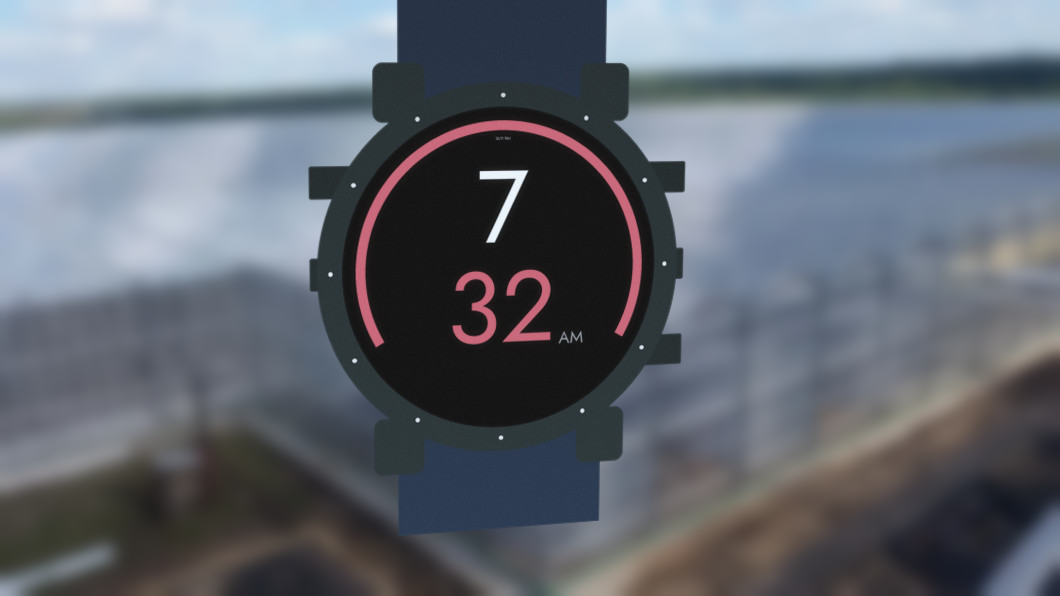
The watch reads h=7 m=32
